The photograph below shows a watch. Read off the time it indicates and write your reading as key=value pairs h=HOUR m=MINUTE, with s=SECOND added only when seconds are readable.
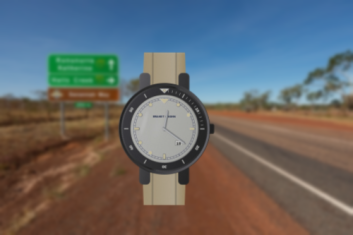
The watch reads h=12 m=21
